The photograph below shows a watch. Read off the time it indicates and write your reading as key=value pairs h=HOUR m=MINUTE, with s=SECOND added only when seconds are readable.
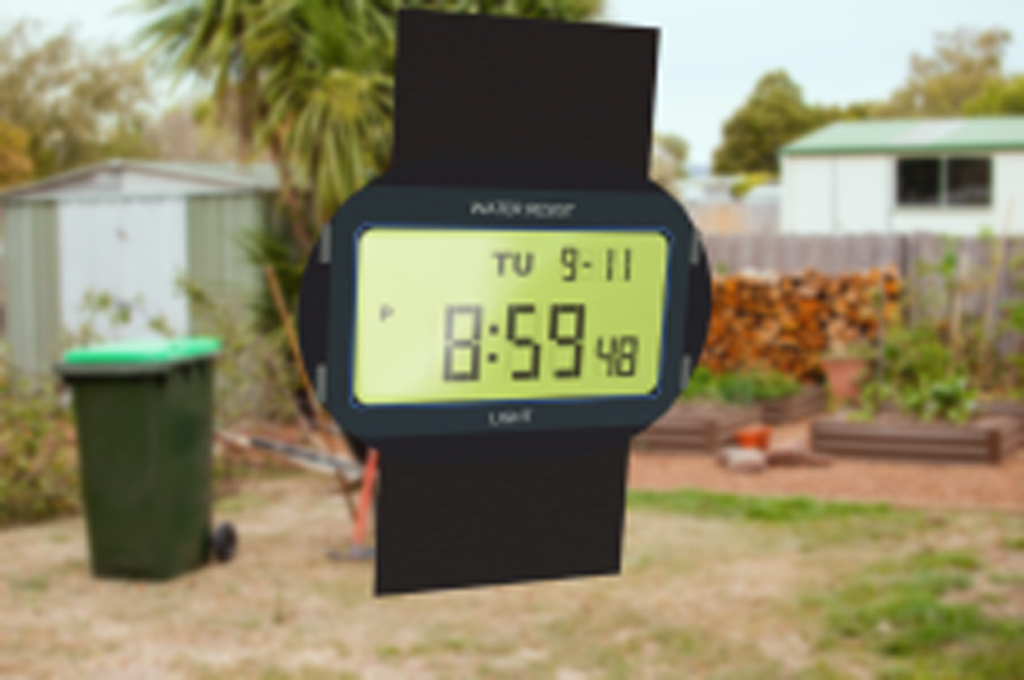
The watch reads h=8 m=59 s=48
